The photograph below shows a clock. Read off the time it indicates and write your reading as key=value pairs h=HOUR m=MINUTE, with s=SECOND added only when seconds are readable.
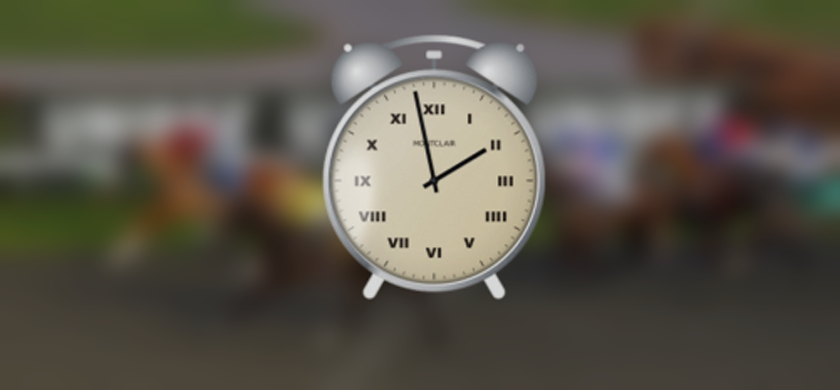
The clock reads h=1 m=58
